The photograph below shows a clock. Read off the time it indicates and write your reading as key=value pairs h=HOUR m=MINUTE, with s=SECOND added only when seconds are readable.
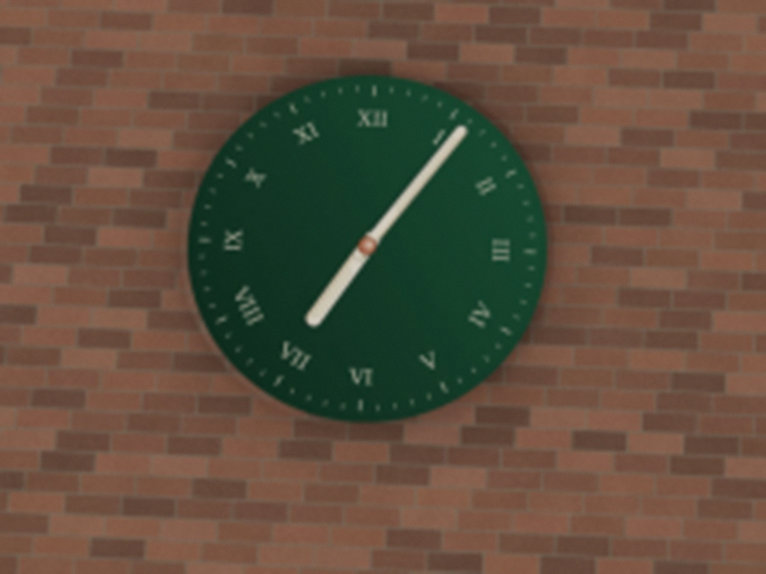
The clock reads h=7 m=6
